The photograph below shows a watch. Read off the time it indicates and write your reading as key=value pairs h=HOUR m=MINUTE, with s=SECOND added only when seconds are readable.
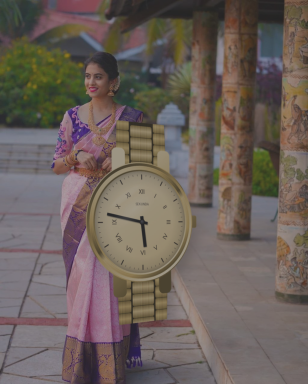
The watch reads h=5 m=47
